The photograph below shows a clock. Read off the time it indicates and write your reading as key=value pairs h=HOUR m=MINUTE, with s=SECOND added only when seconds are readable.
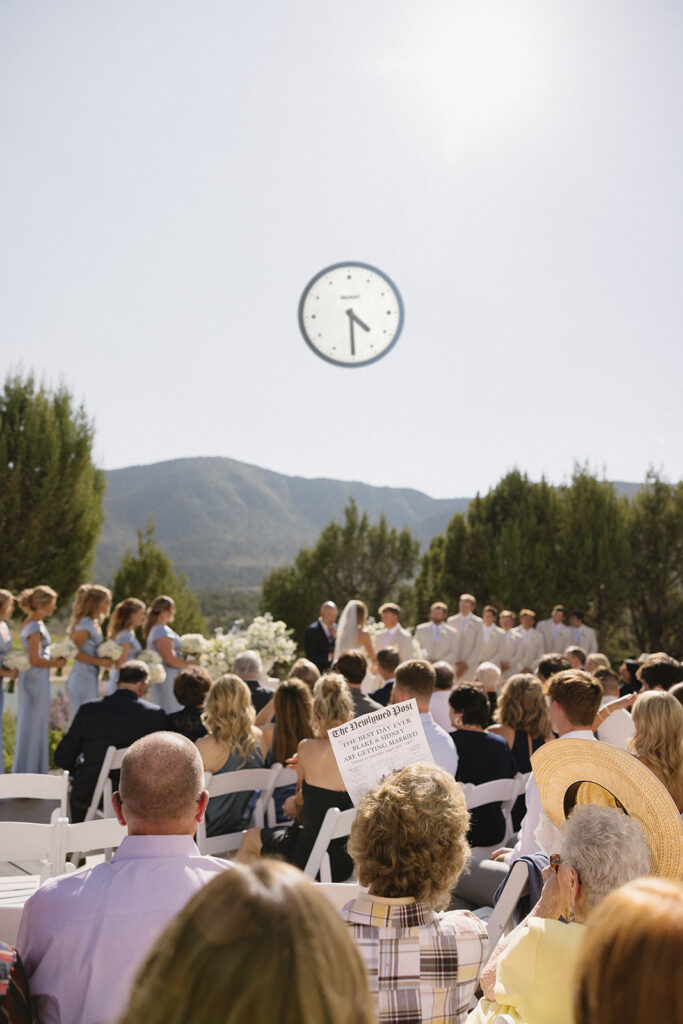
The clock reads h=4 m=30
